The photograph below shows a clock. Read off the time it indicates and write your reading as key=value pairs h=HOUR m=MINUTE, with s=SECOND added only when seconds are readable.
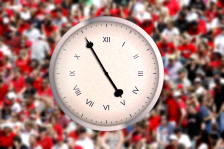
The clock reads h=4 m=55
